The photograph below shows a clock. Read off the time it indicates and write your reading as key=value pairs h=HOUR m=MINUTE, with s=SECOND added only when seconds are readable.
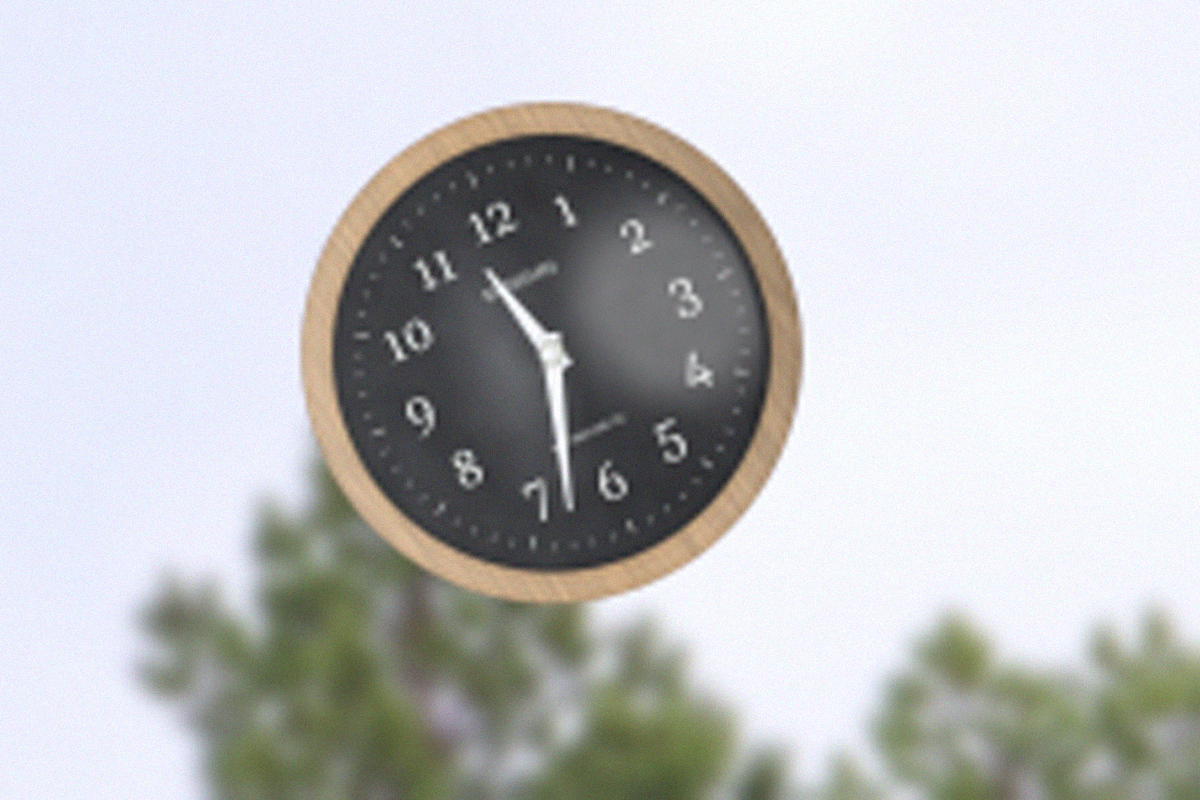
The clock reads h=11 m=33
